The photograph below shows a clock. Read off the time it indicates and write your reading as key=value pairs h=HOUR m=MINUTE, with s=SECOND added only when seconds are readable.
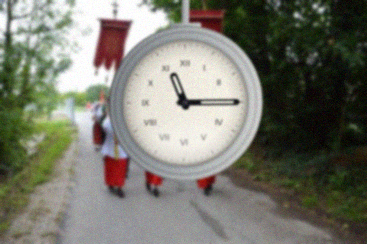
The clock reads h=11 m=15
